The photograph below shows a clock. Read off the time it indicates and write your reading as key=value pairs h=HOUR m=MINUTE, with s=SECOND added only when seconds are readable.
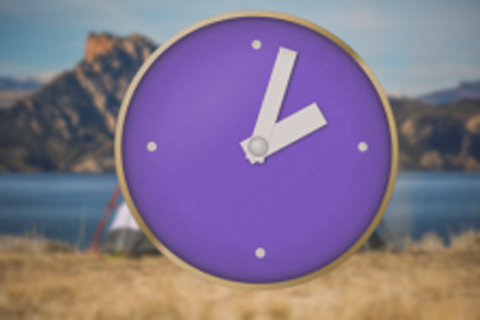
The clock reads h=2 m=3
